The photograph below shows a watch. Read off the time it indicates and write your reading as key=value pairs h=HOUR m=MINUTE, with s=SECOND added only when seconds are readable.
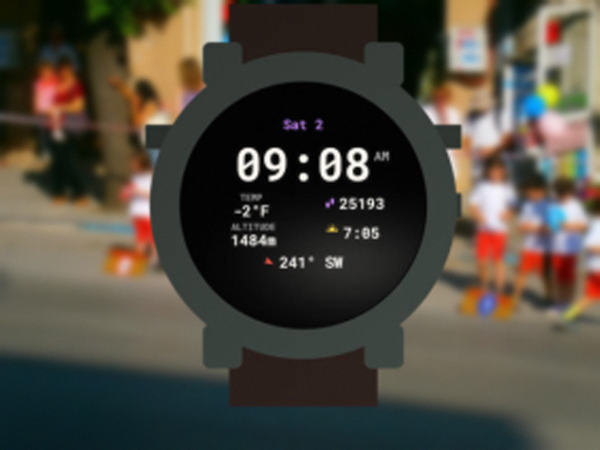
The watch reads h=9 m=8
